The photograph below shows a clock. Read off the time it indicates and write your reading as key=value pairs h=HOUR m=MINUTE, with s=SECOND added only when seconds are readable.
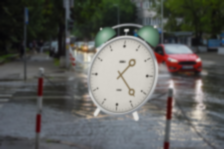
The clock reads h=1 m=23
